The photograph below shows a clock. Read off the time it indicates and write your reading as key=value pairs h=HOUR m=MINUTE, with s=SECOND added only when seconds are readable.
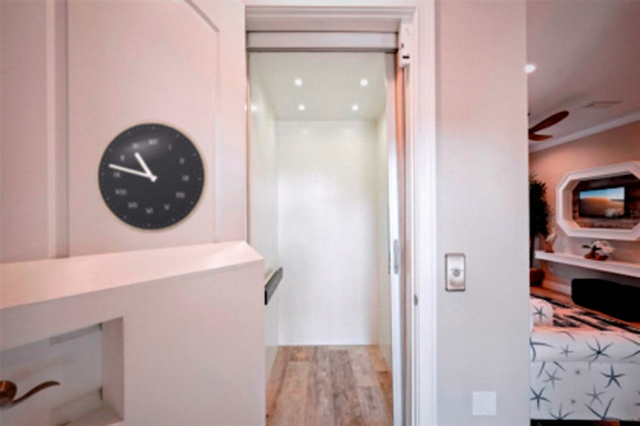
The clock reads h=10 m=47
